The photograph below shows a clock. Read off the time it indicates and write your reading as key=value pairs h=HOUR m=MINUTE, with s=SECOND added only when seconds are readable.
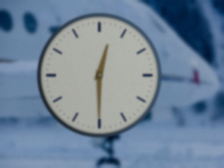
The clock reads h=12 m=30
